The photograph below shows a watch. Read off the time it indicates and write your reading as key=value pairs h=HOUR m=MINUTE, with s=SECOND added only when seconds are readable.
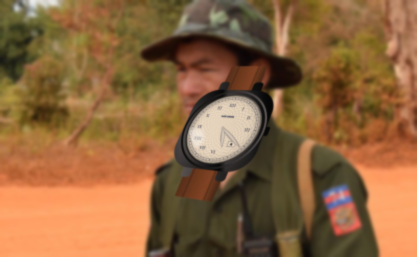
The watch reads h=5 m=21
